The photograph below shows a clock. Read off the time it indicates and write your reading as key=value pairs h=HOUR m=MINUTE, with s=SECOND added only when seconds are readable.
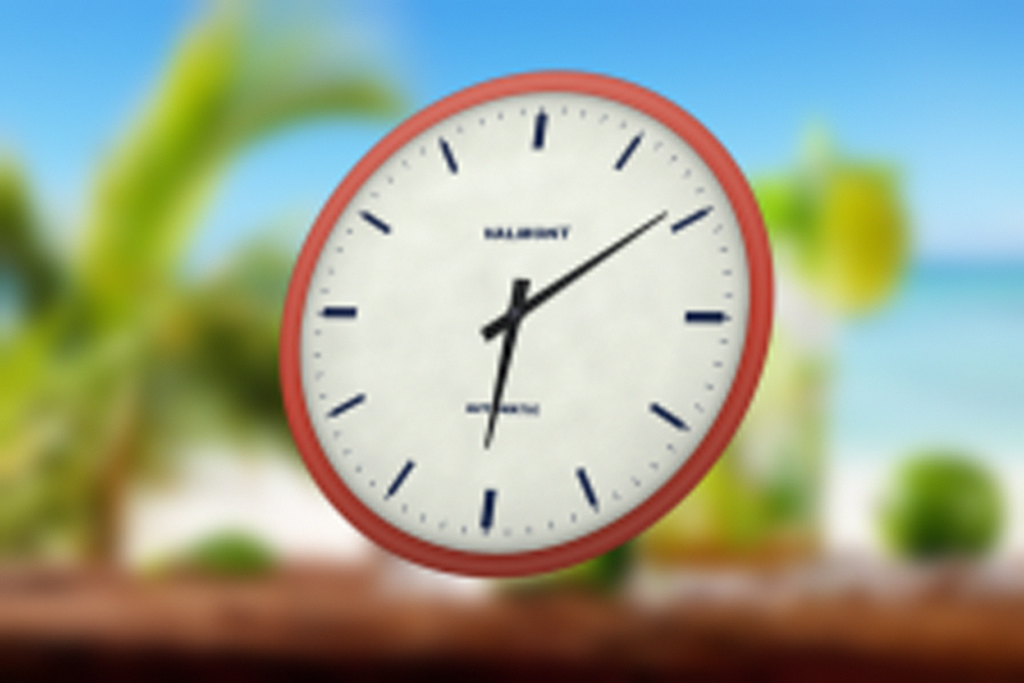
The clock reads h=6 m=9
